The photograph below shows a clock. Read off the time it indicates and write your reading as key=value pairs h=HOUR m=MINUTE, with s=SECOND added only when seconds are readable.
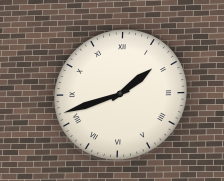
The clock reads h=1 m=42
